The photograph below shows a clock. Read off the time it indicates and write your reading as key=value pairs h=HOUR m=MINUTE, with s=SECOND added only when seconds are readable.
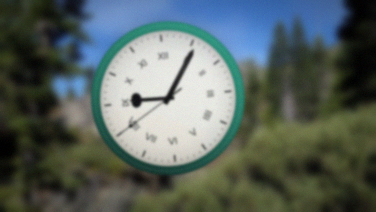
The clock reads h=9 m=5 s=40
